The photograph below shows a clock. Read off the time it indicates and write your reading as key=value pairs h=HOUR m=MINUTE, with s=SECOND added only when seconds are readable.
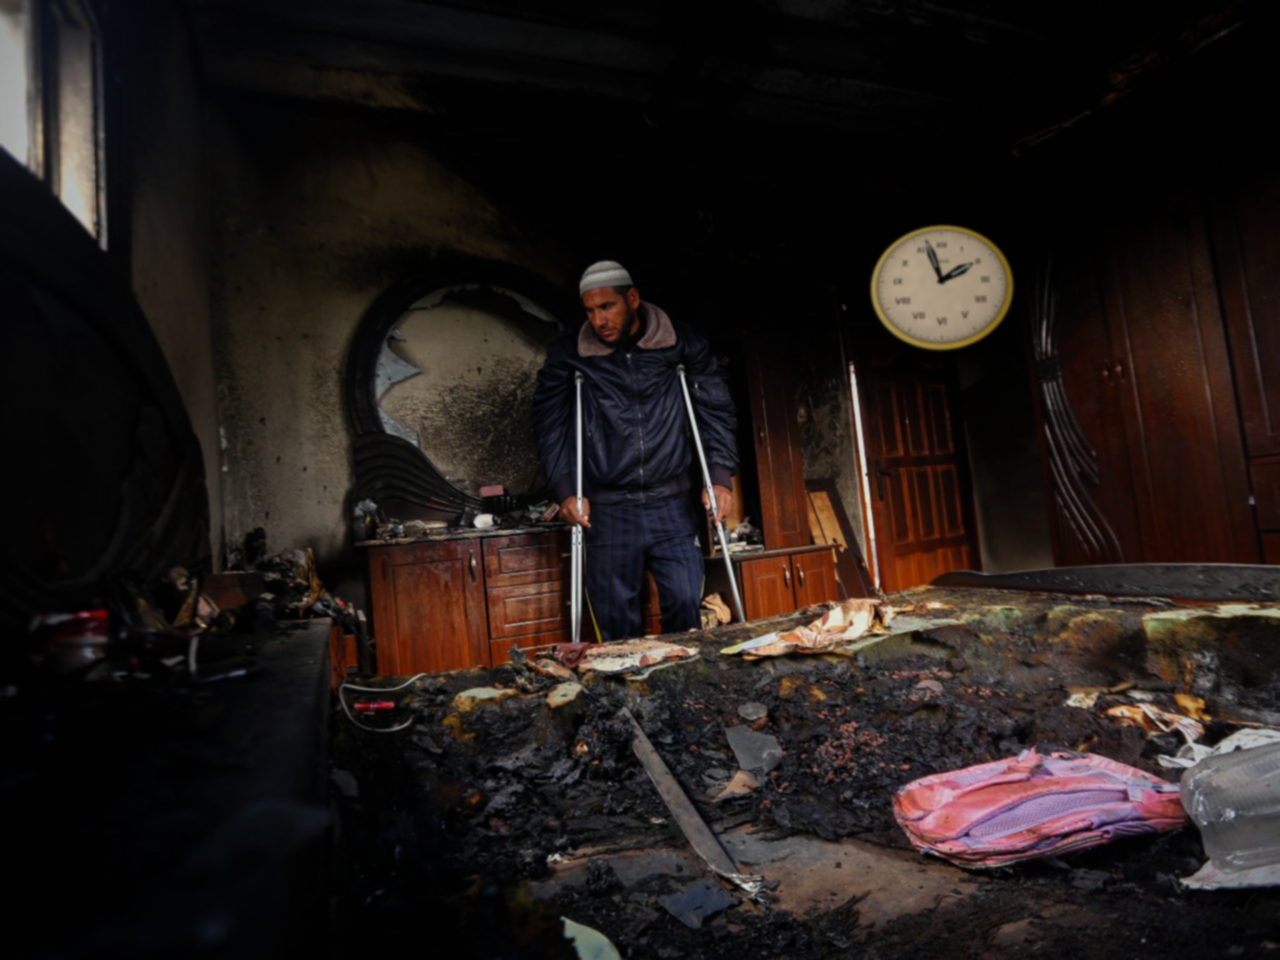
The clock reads h=1 m=57
